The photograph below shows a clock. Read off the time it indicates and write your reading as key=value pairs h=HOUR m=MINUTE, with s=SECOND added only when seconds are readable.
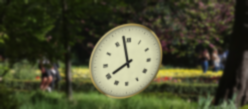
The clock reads h=7 m=58
